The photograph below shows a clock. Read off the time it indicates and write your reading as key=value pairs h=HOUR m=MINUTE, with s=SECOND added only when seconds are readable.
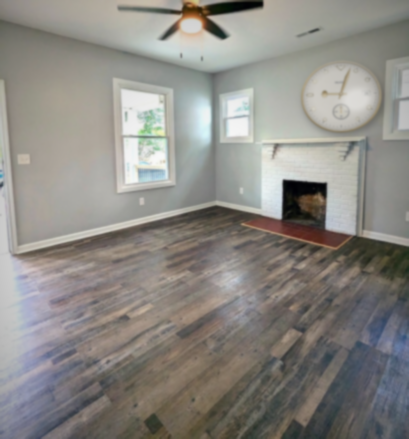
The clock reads h=9 m=3
